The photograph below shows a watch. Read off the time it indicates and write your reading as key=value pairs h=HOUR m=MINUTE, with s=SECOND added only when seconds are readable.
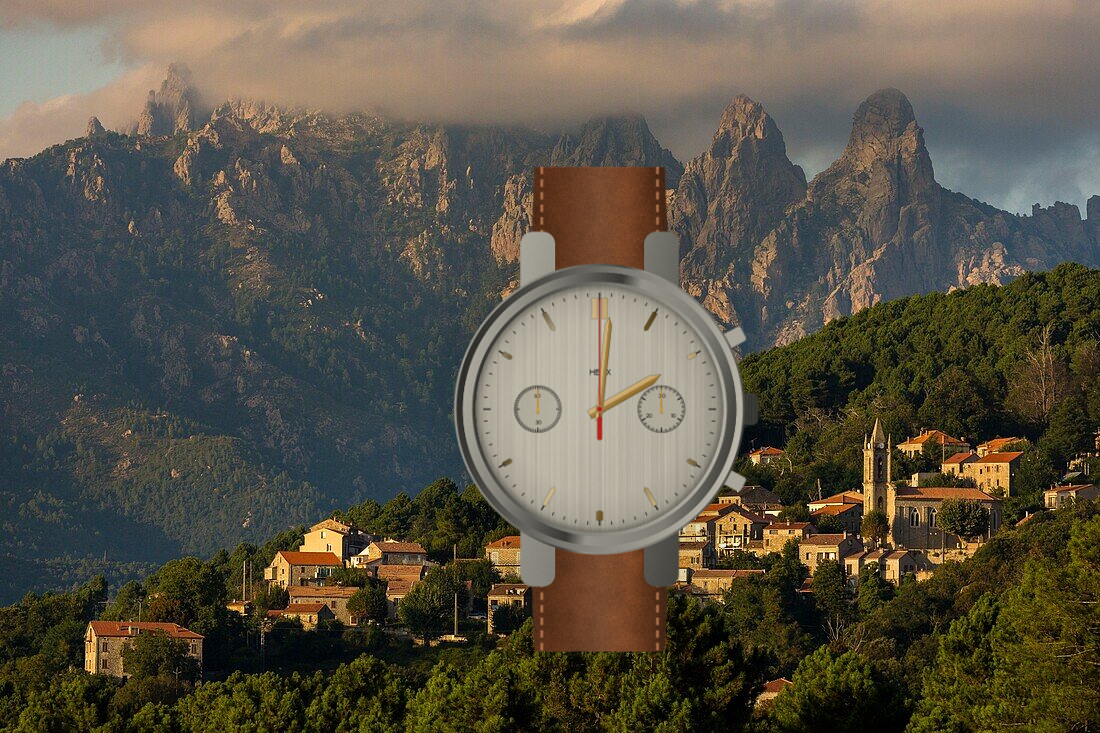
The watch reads h=2 m=1
